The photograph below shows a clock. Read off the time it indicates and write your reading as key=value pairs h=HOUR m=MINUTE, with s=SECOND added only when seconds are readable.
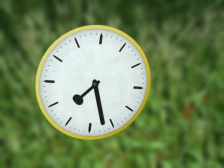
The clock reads h=7 m=27
